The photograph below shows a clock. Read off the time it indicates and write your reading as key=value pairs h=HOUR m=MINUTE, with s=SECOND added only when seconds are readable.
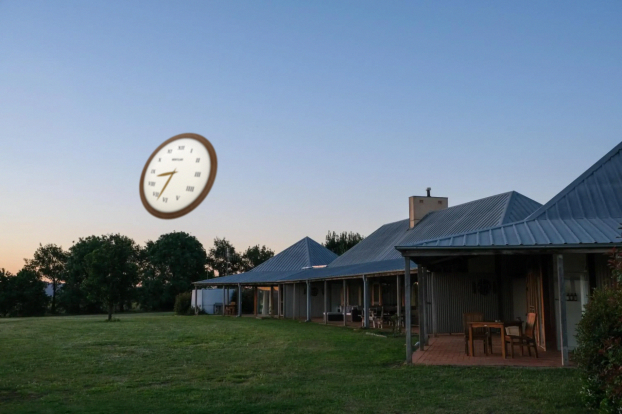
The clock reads h=8 m=33
